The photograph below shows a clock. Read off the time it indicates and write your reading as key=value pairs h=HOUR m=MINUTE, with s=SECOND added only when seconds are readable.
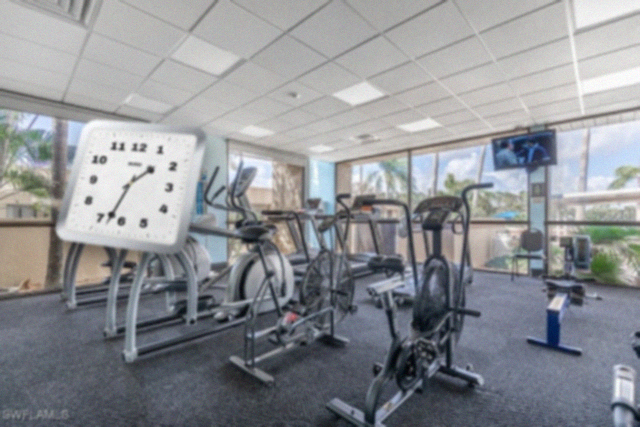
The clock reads h=1 m=33
